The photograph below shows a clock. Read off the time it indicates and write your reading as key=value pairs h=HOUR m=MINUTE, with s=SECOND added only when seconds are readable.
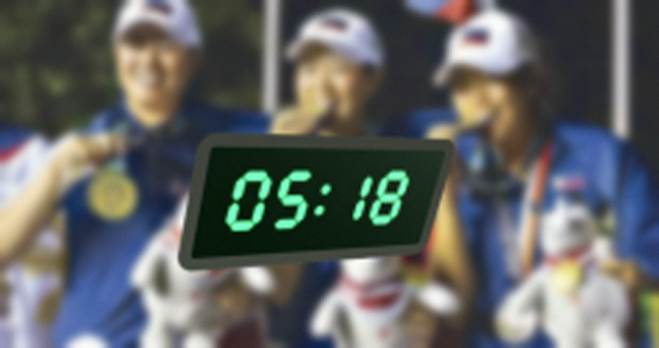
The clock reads h=5 m=18
